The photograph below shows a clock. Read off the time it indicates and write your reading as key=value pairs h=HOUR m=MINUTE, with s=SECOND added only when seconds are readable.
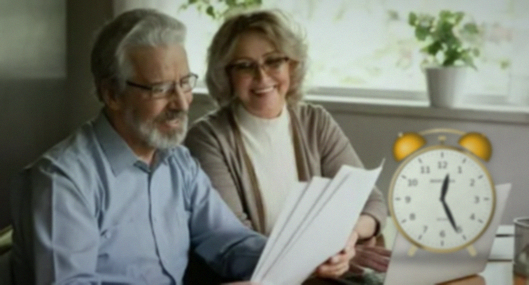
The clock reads h=12 m=26
